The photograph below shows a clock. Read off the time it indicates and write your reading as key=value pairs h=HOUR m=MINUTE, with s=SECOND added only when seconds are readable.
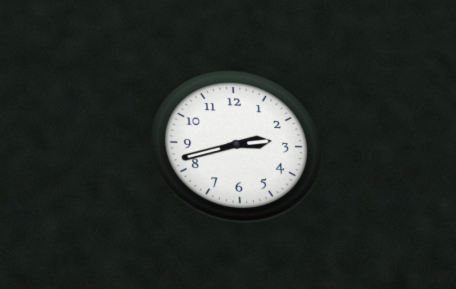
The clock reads h=2 m=42
